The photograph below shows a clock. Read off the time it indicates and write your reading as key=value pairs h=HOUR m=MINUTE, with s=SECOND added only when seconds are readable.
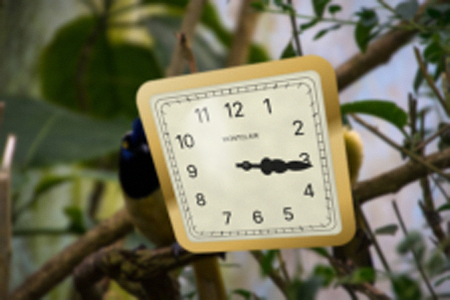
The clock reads h=3 m=16
